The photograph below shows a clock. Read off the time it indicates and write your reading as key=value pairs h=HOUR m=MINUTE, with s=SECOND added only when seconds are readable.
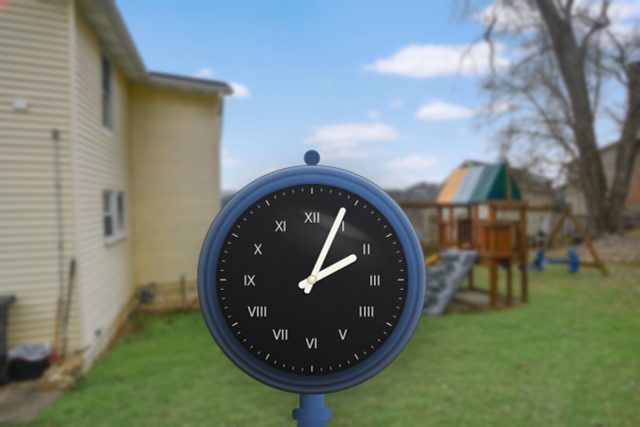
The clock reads h=2 m=4
